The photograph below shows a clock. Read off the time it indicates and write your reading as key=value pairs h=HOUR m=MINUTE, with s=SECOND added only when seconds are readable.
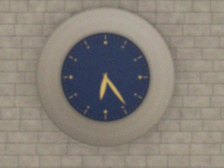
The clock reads h=6 m=24
